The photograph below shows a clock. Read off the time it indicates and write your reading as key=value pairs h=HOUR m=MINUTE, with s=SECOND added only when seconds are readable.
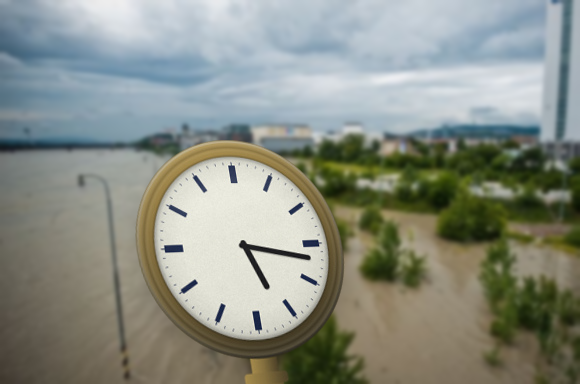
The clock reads h=5 m=17
